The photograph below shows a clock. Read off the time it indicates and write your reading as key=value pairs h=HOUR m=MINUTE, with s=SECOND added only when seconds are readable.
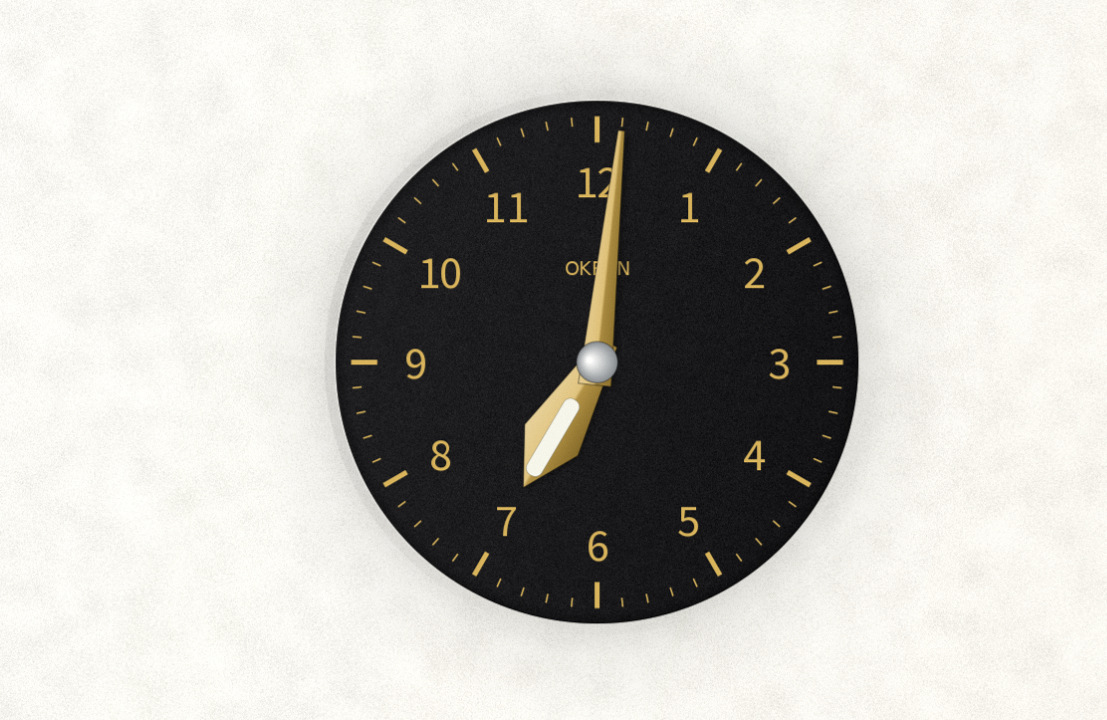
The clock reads h=7 m=1
